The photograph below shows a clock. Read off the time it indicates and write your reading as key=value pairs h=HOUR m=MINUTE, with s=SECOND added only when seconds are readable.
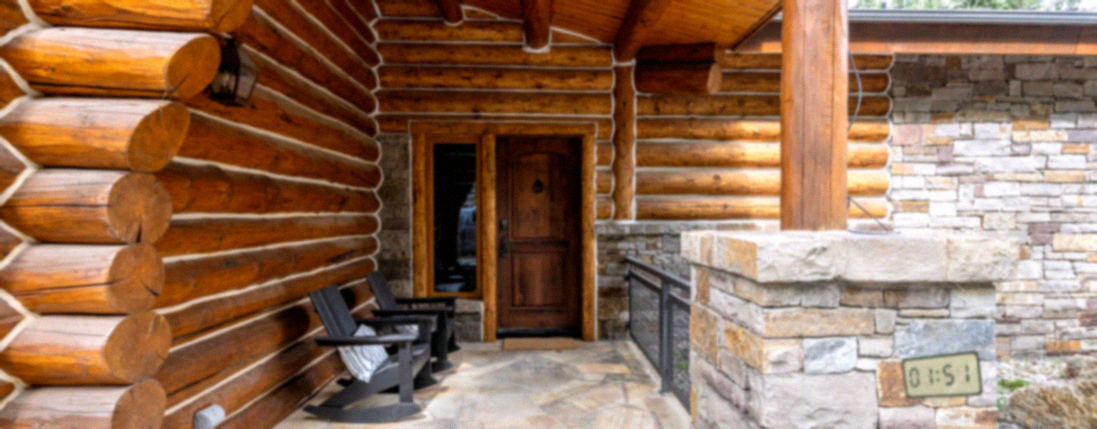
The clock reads h=1 m=51
